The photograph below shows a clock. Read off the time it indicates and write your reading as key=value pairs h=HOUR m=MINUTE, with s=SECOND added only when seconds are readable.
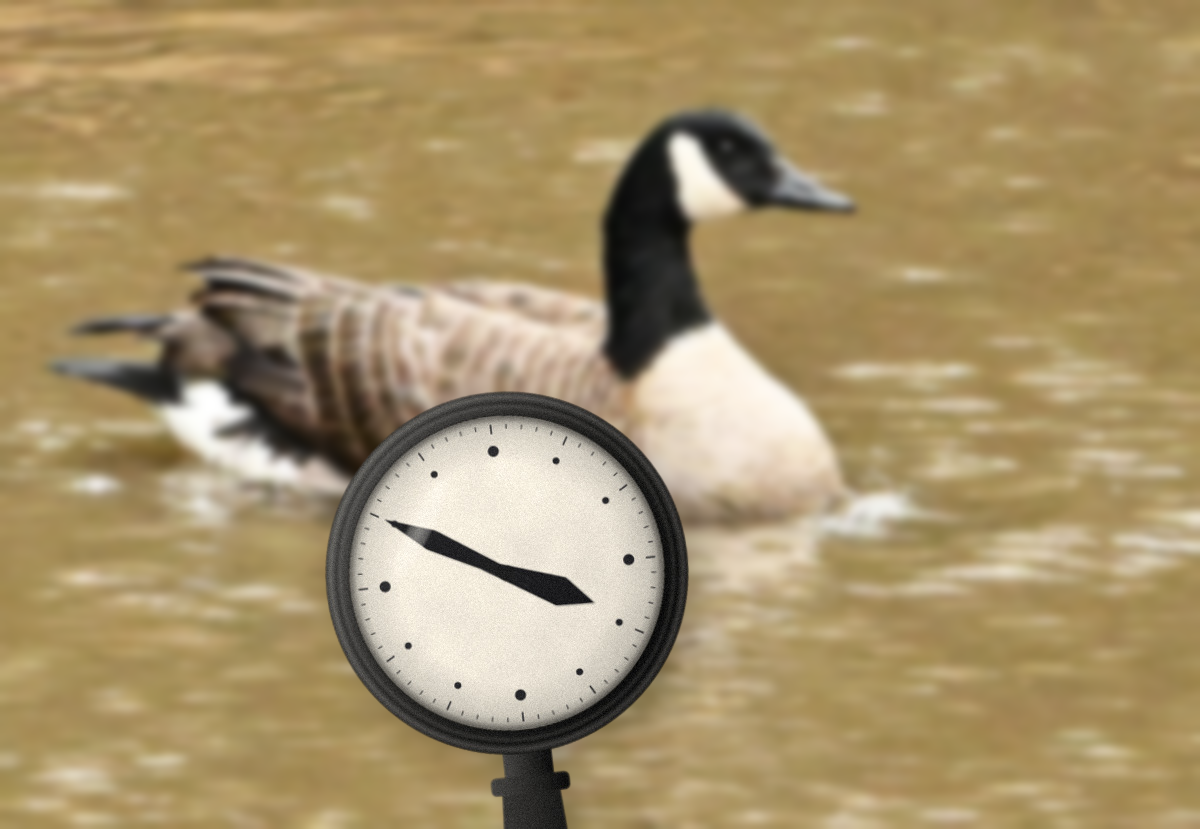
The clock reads h=3 m=50
